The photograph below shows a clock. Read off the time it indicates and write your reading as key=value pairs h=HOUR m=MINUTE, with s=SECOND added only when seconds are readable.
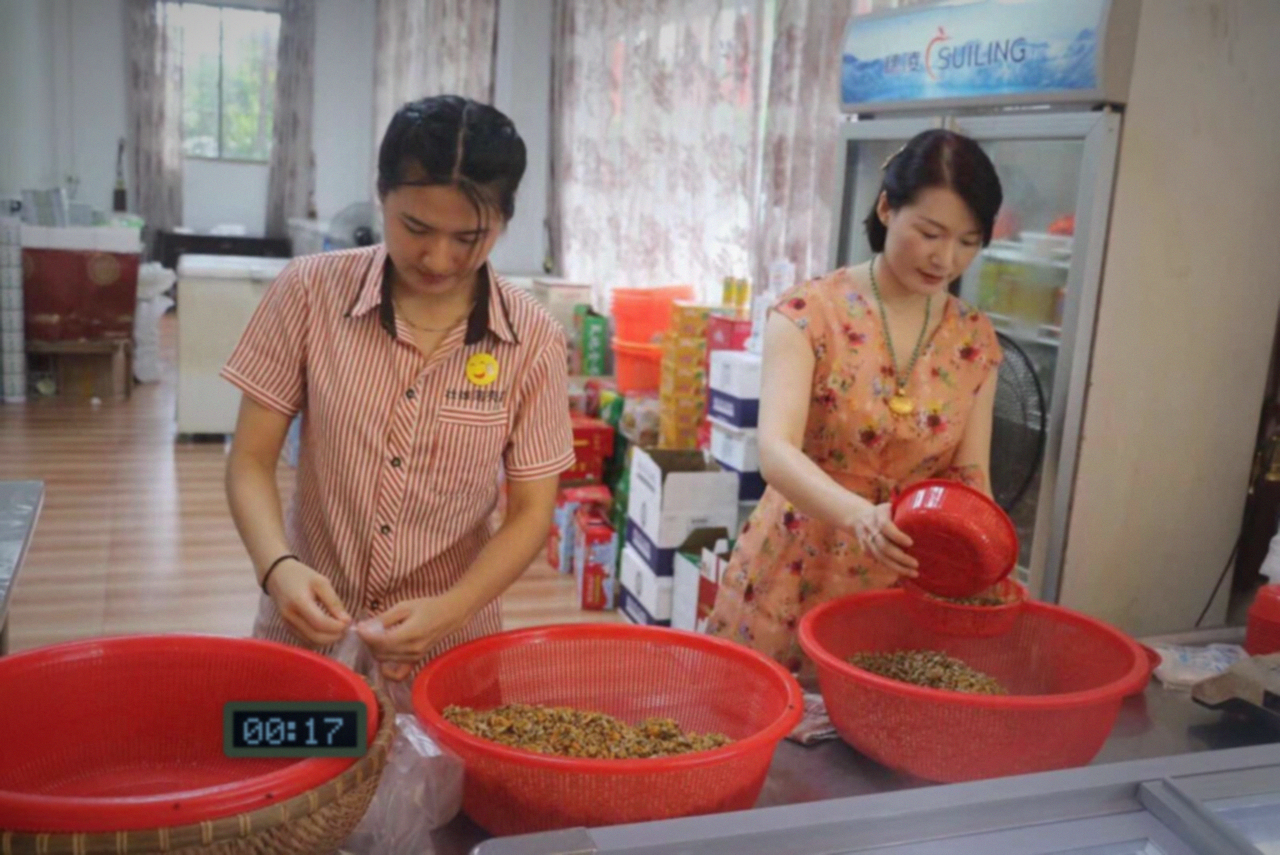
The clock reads h=0 m=17
